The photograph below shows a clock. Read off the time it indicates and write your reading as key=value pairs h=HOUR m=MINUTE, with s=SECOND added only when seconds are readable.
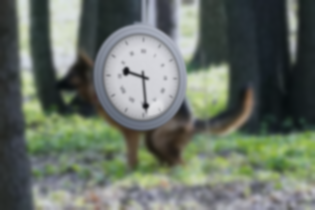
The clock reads h=9 m=29
